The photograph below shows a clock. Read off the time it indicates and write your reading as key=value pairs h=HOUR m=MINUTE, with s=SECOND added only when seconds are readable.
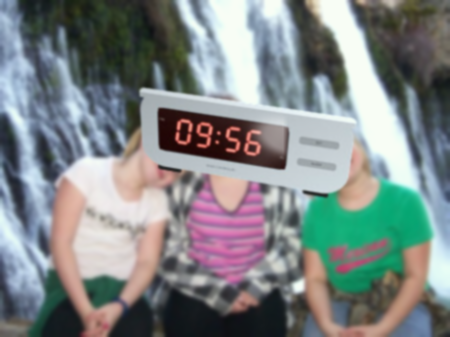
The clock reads h=9 m=56
